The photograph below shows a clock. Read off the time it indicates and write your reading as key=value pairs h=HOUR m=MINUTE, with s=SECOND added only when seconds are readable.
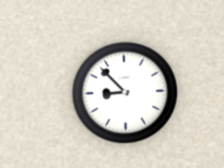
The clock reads h=8 m=53
